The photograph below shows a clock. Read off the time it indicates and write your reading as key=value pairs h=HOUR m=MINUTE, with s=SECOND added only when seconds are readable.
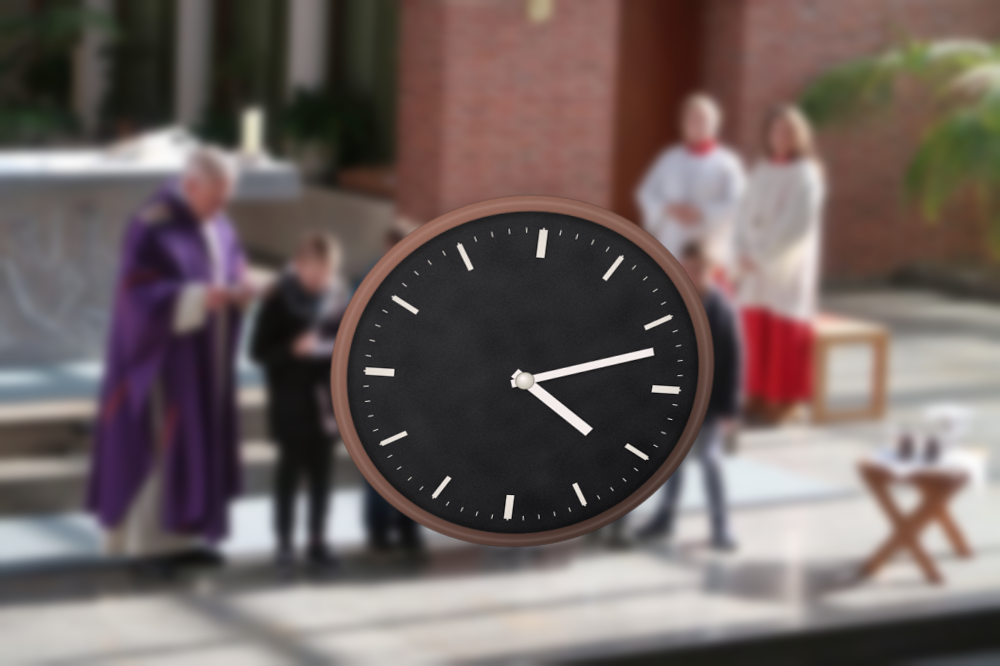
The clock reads h=4 m=12
